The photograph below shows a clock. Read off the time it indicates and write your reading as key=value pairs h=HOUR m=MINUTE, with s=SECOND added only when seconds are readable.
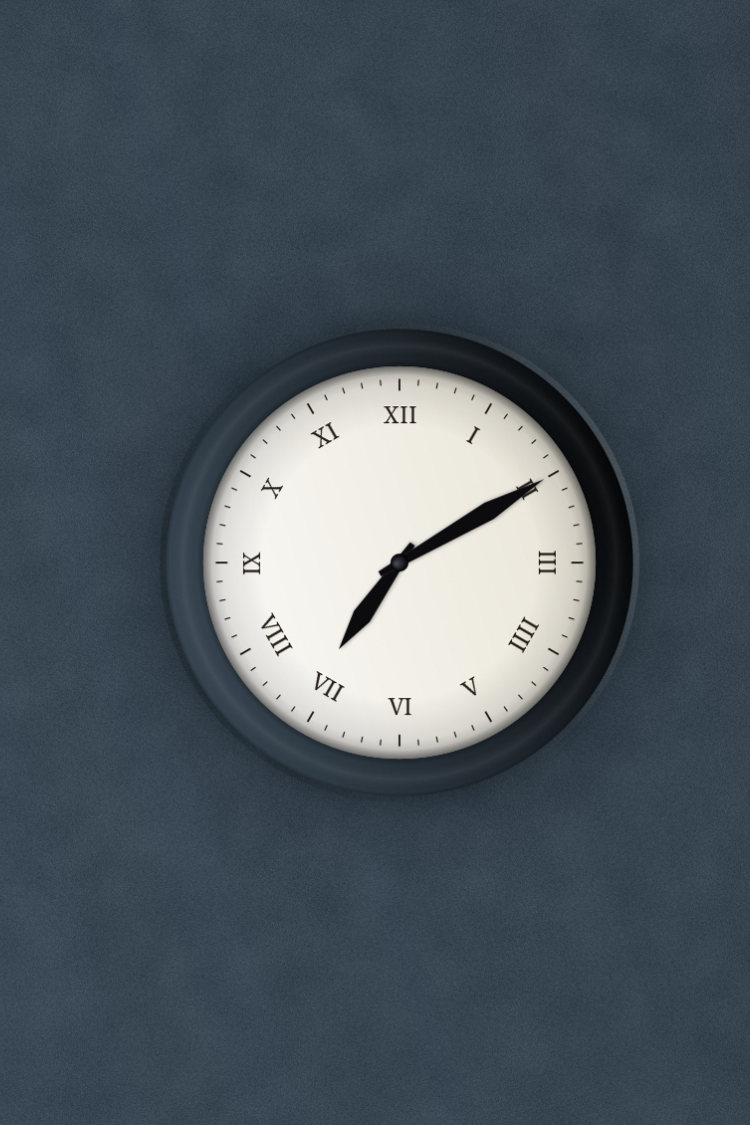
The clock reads h=7 m=10
